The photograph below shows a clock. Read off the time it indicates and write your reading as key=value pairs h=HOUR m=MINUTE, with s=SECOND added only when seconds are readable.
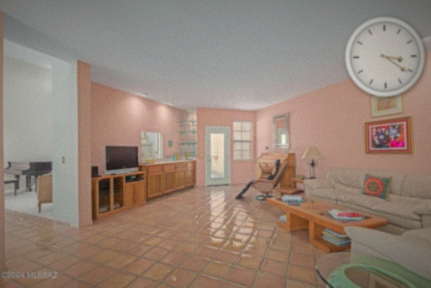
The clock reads h=3 m=21
